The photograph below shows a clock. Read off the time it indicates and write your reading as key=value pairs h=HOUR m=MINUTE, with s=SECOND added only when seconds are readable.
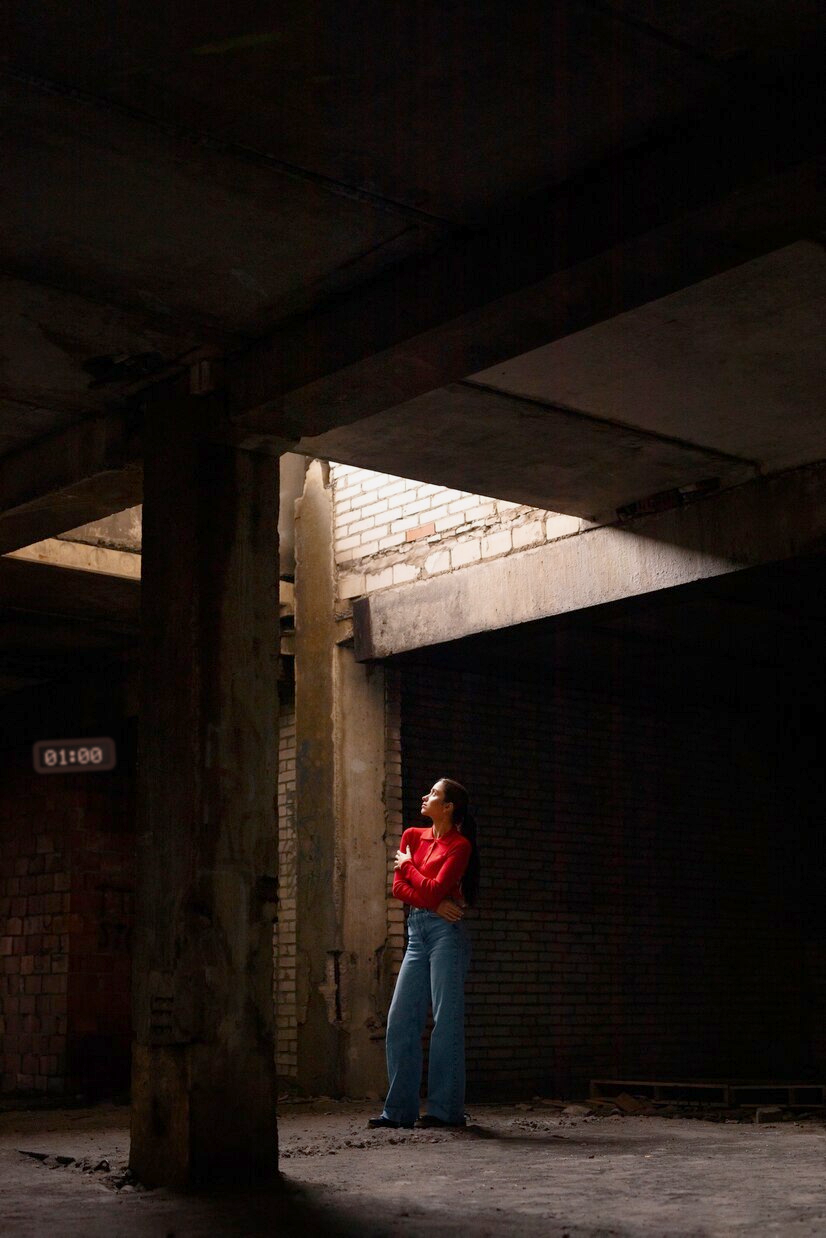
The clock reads h=1 m=0
